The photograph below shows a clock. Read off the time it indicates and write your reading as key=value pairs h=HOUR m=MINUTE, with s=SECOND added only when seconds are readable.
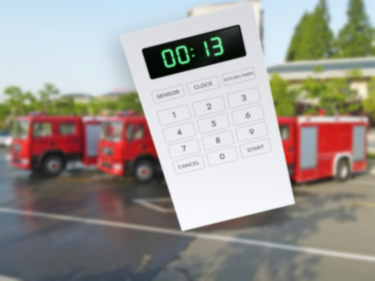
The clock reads h=0 m=13
